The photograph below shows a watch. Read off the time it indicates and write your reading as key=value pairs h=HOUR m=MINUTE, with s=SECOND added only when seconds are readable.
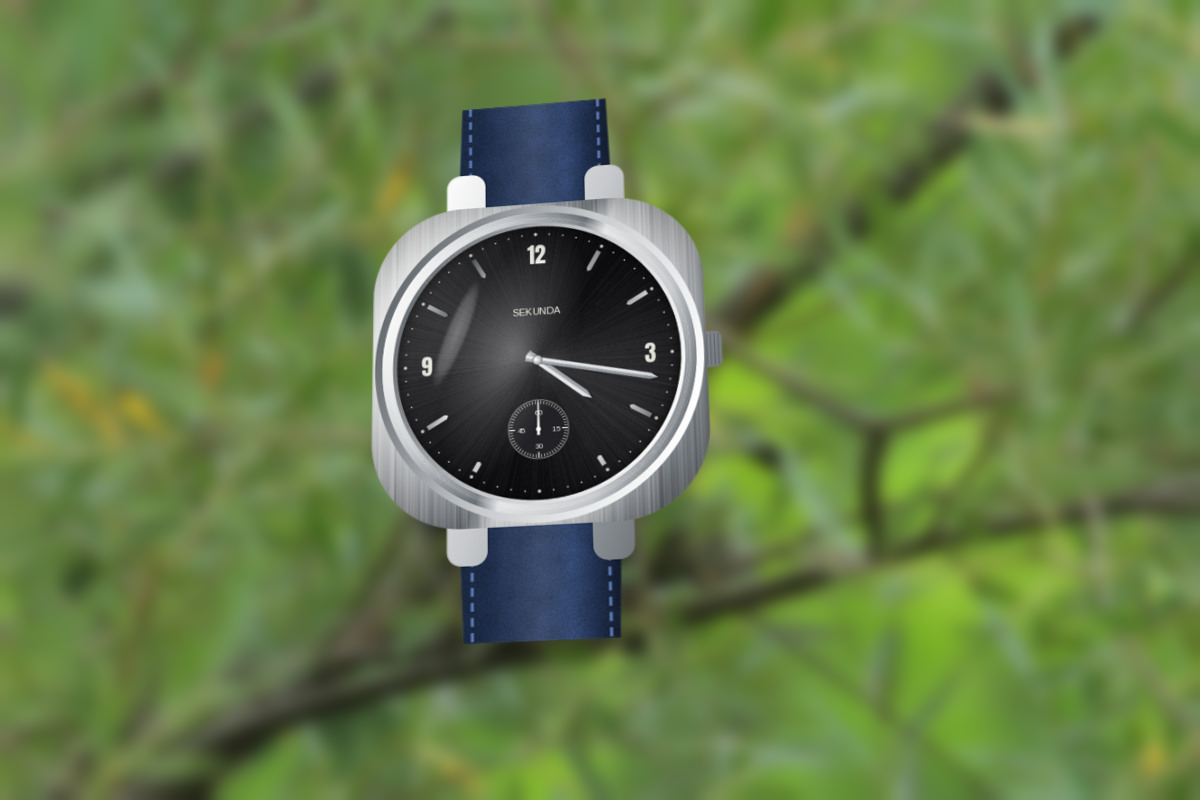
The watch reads h=4 m=17
